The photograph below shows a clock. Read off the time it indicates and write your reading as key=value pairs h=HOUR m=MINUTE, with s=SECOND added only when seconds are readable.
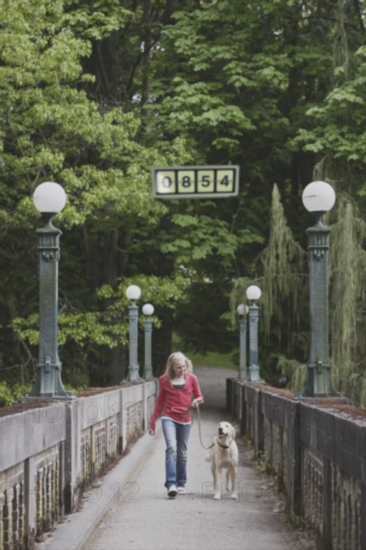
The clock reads h=8 m=54
